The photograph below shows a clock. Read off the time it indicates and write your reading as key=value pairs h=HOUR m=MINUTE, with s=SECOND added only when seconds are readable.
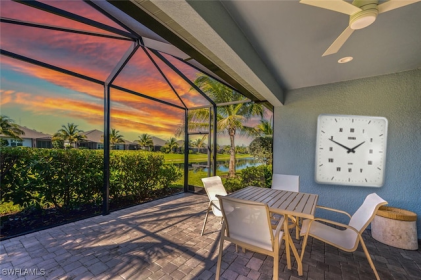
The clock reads h=1 m=49
